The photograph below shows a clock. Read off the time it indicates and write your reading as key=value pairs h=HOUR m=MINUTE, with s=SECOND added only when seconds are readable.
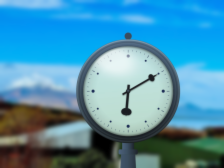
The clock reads h=6 m=10
